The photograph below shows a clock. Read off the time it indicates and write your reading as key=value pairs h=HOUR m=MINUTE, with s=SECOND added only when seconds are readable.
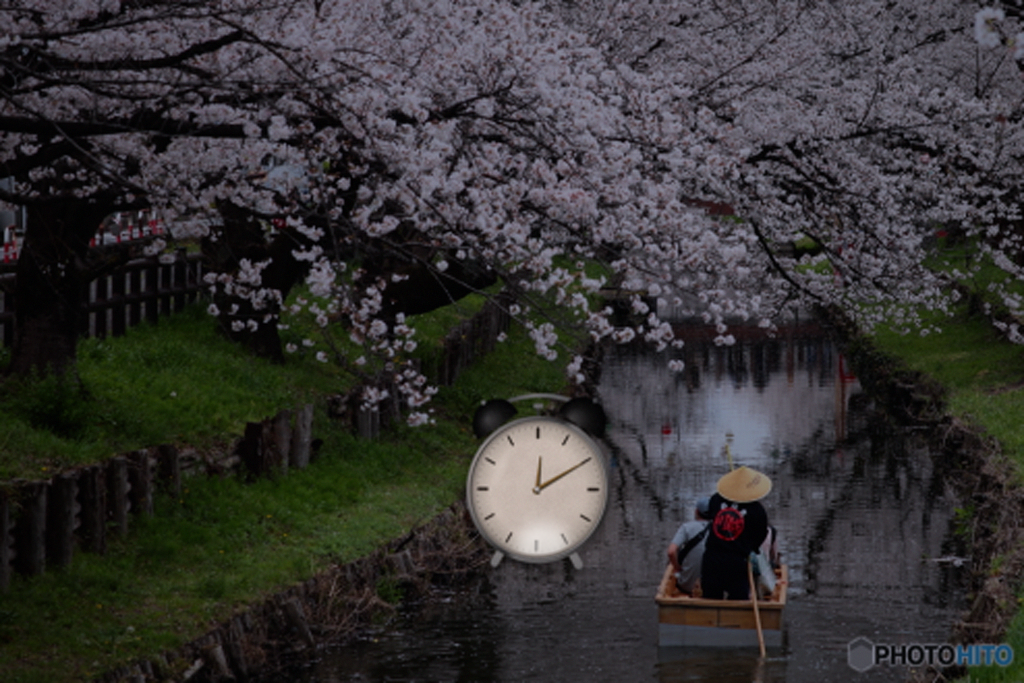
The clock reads h=12 m=10
